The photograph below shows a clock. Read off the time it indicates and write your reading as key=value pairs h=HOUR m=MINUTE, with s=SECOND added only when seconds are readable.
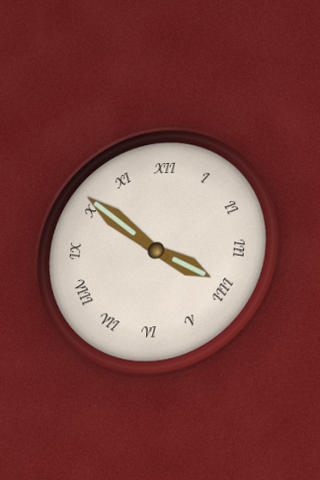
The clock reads h=3 m=51
